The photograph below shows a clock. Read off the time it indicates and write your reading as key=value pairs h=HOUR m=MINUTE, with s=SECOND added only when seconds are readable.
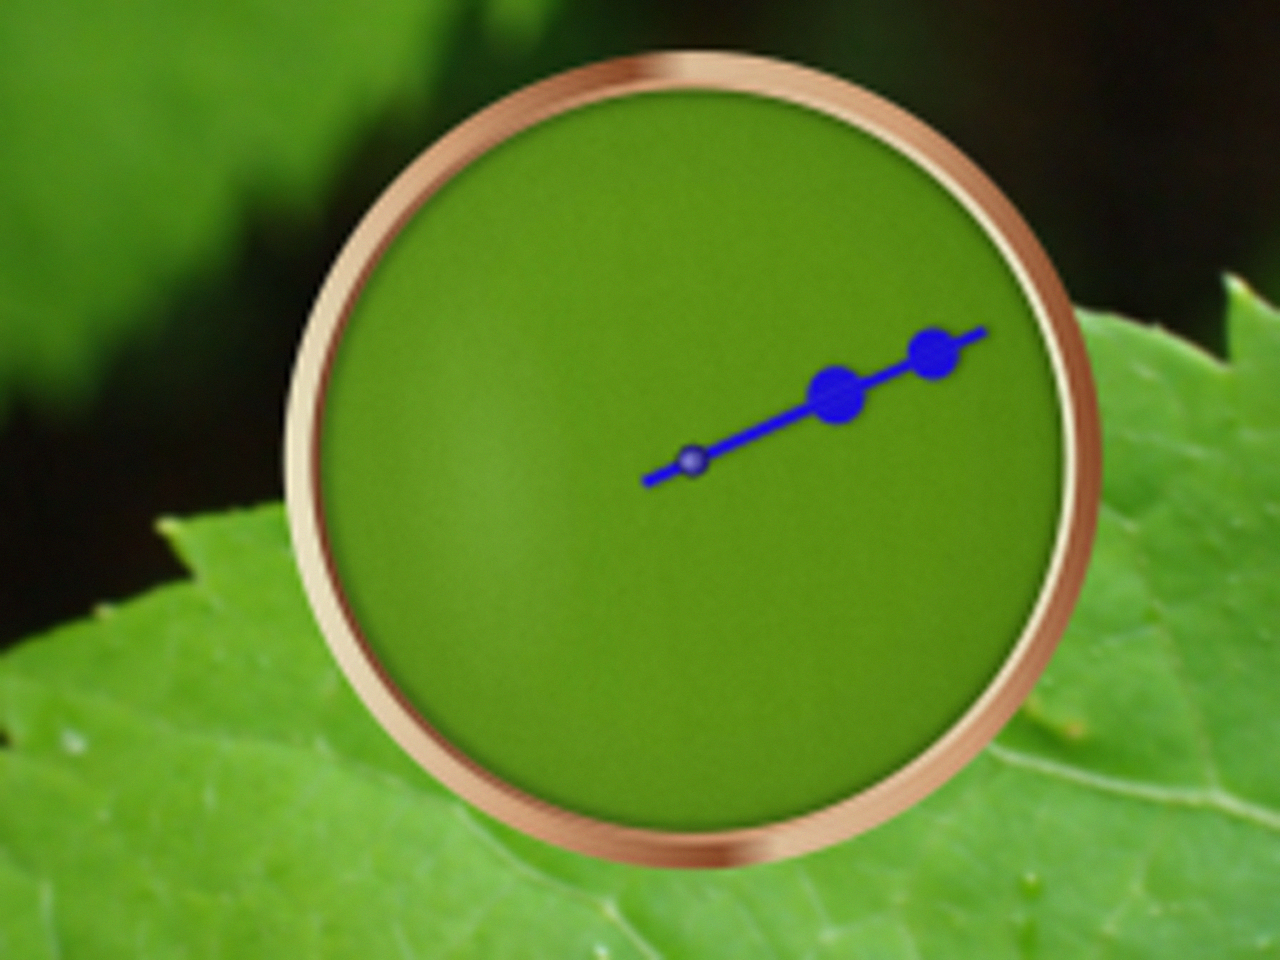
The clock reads h=2 m=11
